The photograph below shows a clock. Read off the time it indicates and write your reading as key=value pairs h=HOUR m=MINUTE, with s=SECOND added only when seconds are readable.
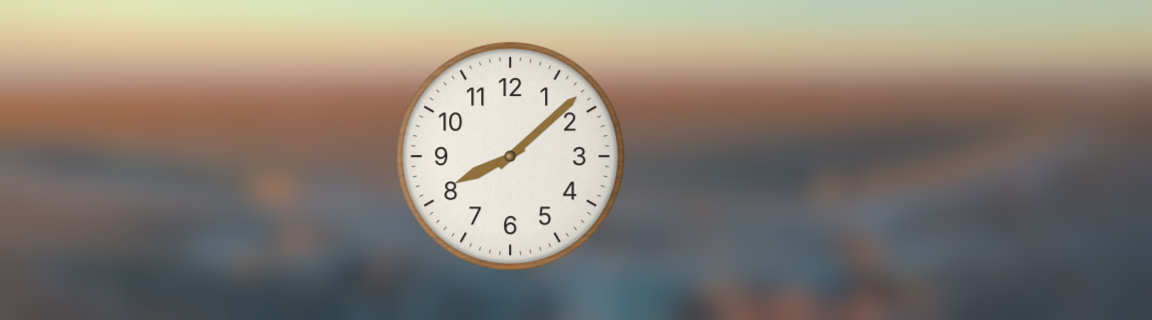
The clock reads h=8 m=8
